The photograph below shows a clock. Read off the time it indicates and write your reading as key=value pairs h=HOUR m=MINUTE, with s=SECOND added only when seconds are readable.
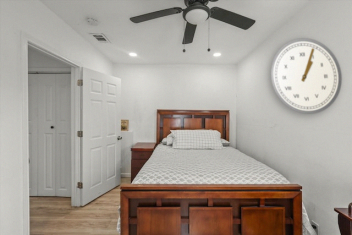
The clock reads h=1 m=4
